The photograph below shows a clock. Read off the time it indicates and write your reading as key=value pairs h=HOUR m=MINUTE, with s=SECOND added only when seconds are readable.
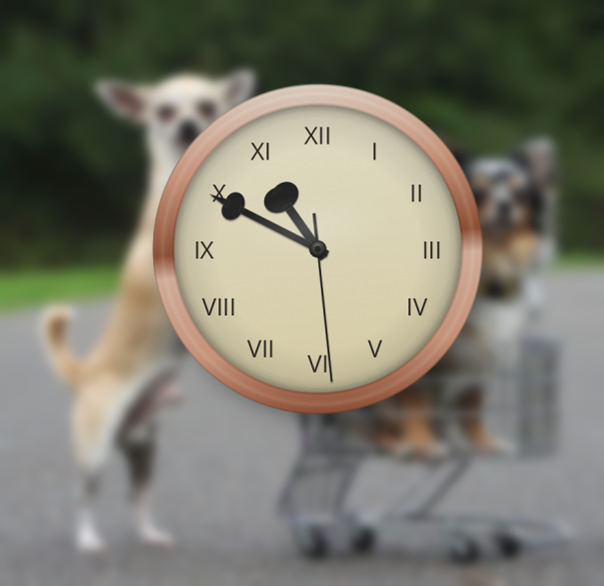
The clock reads h=10 m=49 s=29
